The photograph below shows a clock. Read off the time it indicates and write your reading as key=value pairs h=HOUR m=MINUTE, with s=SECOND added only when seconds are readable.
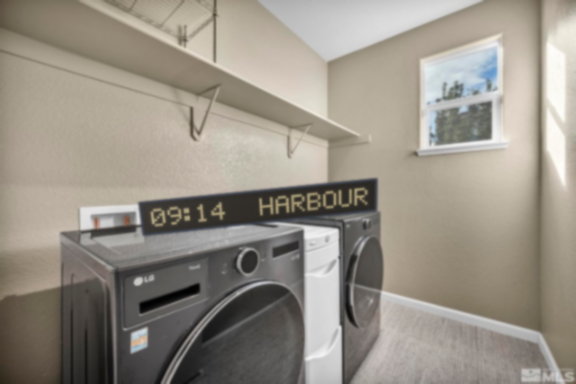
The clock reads h=9 m=14
